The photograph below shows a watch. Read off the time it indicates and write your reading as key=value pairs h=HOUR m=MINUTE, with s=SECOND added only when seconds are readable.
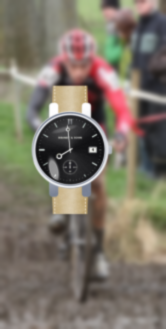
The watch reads h=7 m=59
